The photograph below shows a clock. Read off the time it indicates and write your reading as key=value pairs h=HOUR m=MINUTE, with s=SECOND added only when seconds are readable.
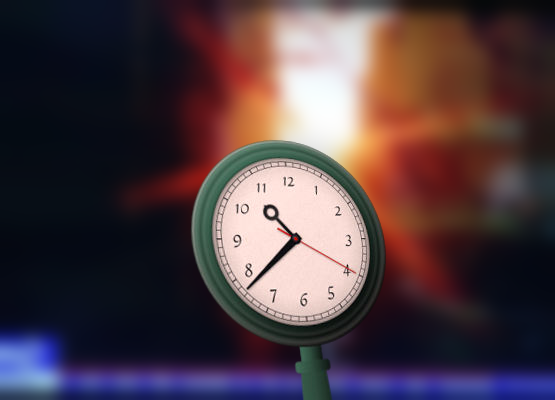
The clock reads h=10 m=38 s=20
